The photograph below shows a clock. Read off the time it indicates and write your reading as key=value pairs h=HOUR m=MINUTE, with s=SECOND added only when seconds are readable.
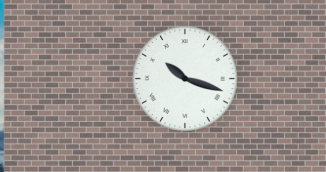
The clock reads h=10 m=18
